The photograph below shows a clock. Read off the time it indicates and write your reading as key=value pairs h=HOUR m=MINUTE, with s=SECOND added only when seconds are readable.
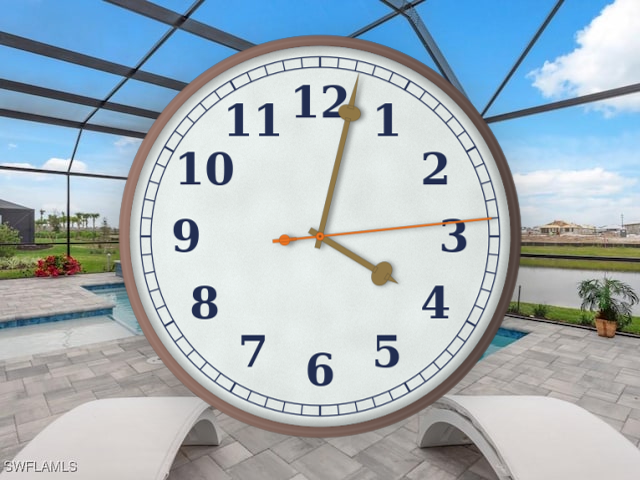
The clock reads h=4 m=2 s=14
